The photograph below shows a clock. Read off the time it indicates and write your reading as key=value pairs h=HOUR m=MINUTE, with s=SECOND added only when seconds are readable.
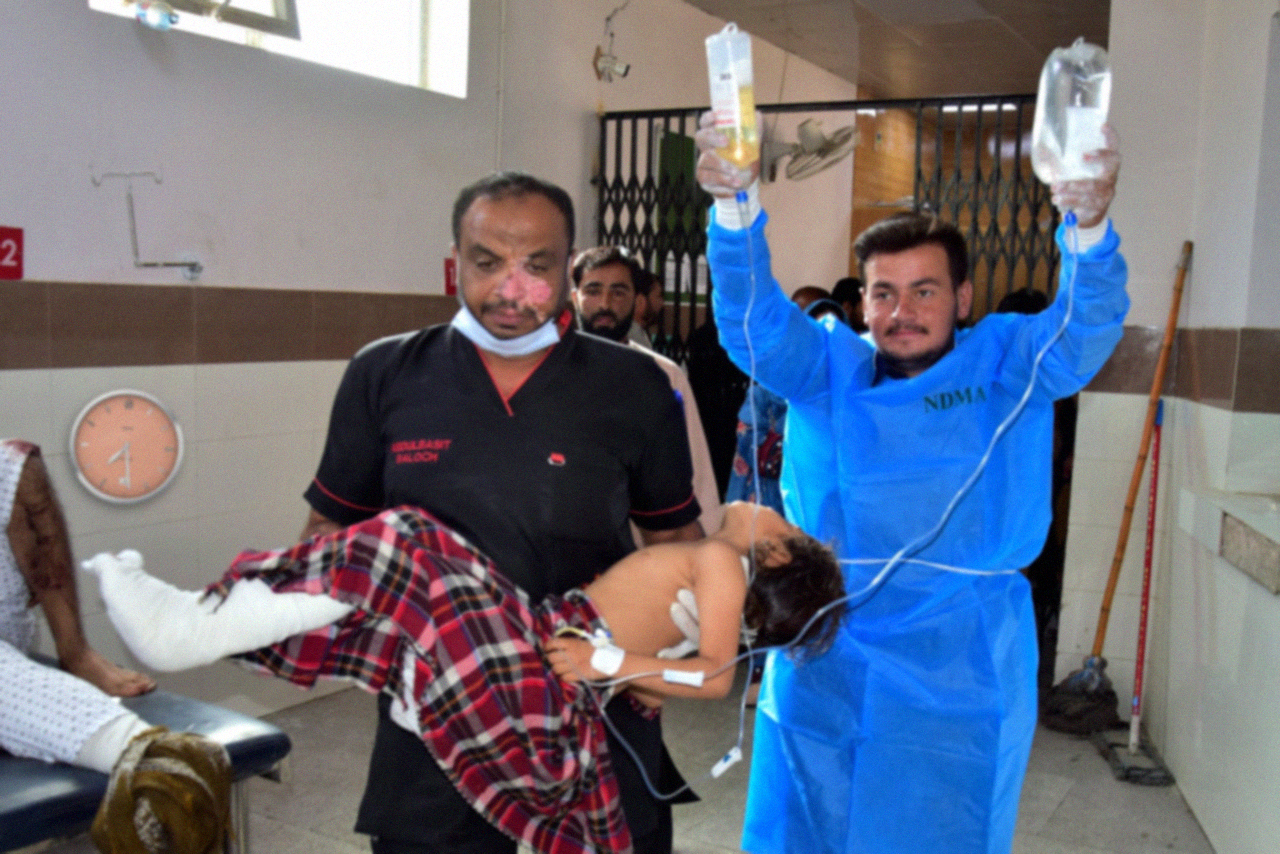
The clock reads h=7 m=29
